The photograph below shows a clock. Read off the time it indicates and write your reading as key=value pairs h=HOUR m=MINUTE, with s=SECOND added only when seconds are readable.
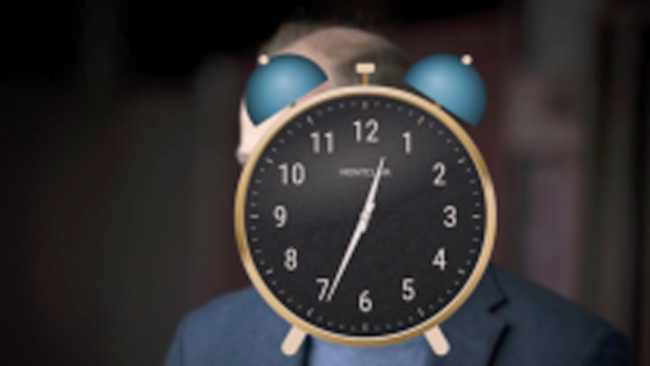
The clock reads h=12 m=34
